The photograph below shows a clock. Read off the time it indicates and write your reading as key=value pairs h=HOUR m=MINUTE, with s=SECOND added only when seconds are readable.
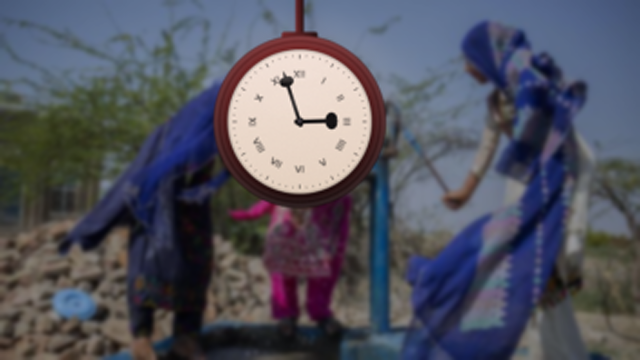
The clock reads h=2 m=57
